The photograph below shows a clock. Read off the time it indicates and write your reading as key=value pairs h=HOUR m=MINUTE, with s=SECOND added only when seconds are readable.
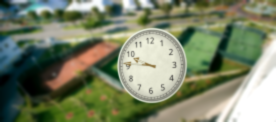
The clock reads h=9 m=46
